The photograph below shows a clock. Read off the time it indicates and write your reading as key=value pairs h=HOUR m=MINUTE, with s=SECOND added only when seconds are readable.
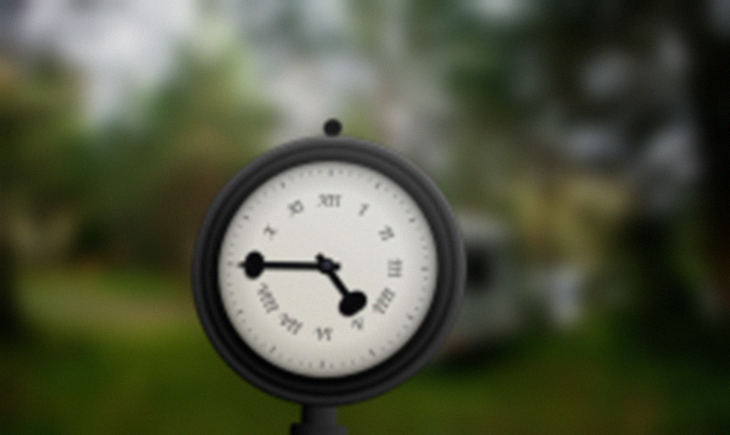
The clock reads h=4 m=45
